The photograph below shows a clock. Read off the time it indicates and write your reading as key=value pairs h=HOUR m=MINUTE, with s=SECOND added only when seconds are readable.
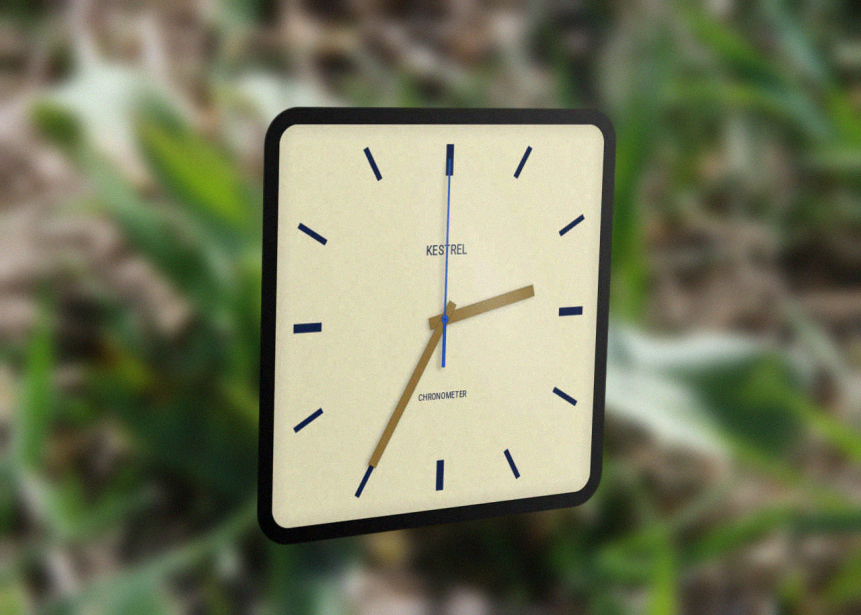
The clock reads h=2 m=35 s=0
